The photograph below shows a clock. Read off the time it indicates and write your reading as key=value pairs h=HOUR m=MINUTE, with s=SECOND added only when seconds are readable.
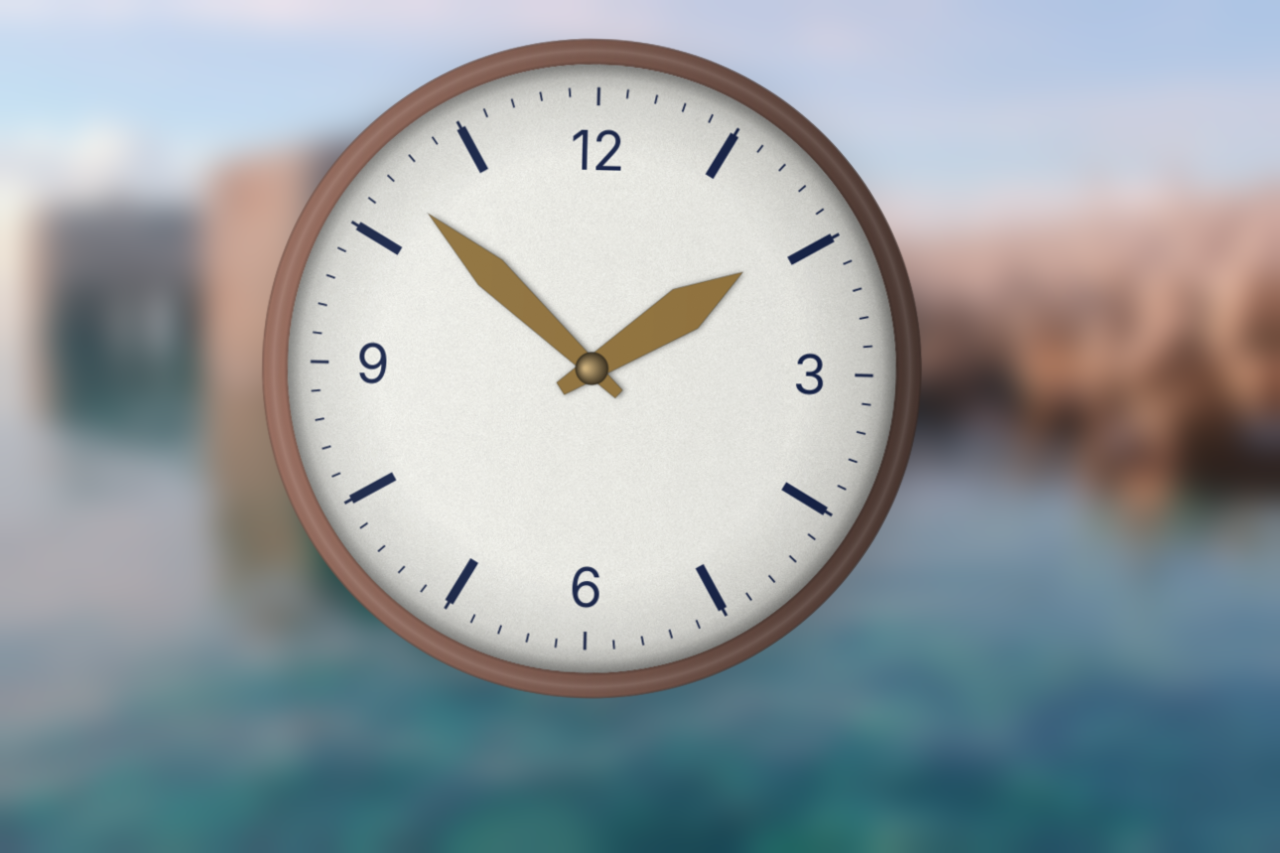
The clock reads h=1 m=52
